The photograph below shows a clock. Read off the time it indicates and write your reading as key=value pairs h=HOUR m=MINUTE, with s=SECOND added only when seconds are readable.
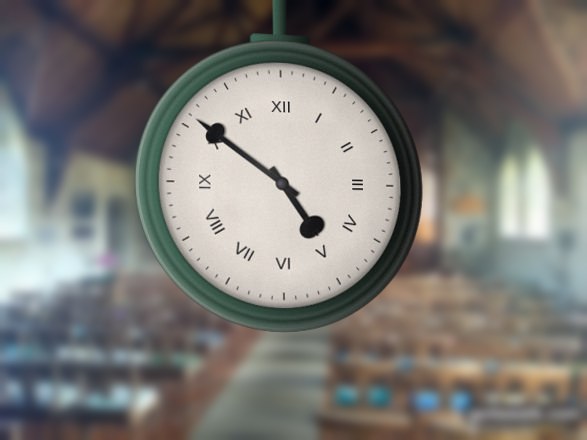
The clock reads h=4 m=51
